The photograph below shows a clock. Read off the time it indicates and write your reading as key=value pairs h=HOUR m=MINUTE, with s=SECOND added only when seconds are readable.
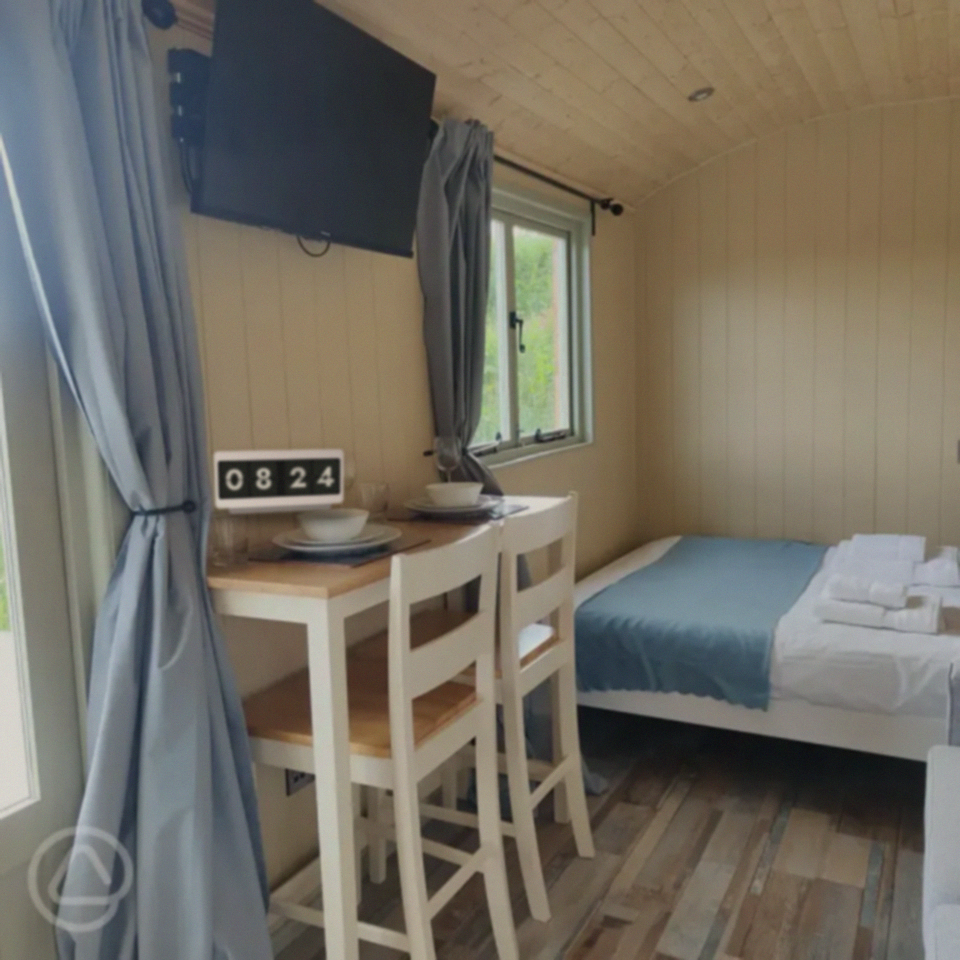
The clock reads h=8 m=24
